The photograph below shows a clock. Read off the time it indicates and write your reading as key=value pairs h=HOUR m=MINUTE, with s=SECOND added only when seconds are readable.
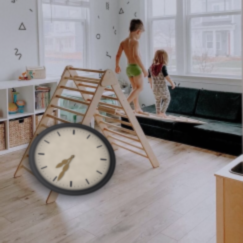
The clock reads h=7 m=34
